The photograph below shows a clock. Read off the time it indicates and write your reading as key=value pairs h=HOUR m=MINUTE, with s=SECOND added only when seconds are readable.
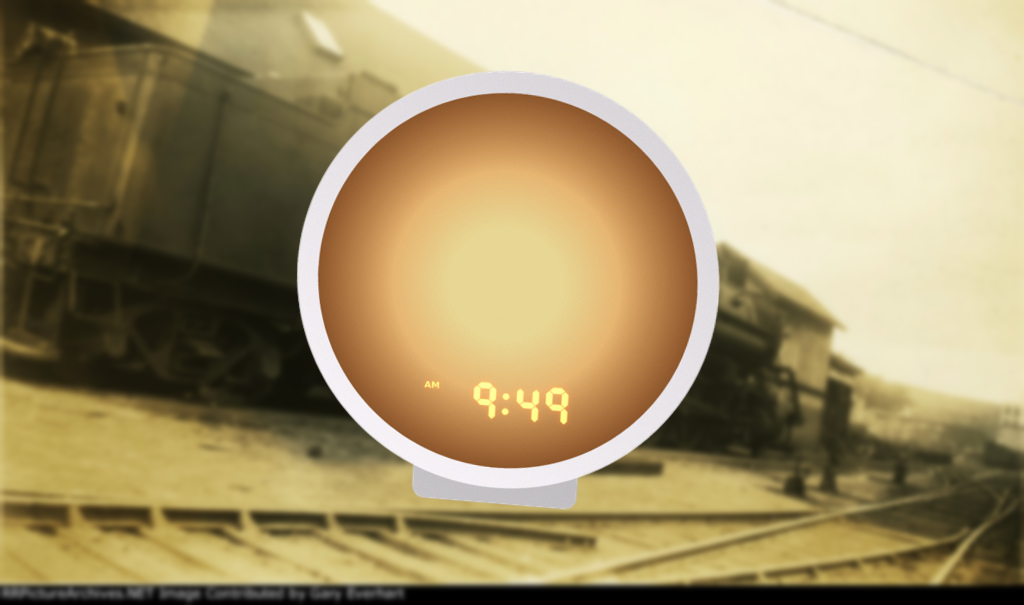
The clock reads h=9 m=49
